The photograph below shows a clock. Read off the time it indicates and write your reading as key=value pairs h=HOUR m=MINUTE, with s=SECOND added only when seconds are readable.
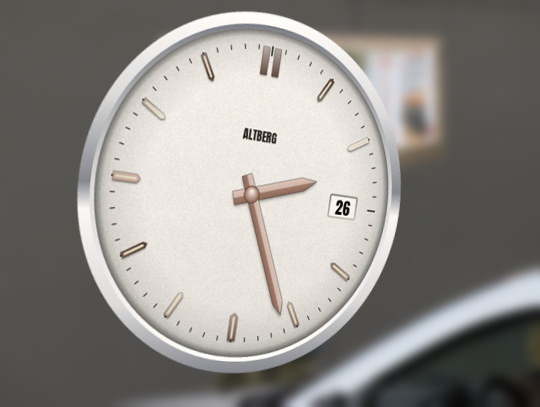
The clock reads h=2 m=26
